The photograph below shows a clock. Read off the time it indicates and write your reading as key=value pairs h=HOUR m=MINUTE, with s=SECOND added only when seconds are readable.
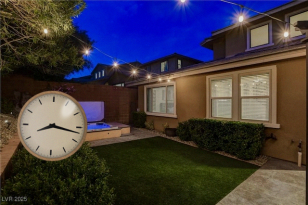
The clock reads h=8 m=17
